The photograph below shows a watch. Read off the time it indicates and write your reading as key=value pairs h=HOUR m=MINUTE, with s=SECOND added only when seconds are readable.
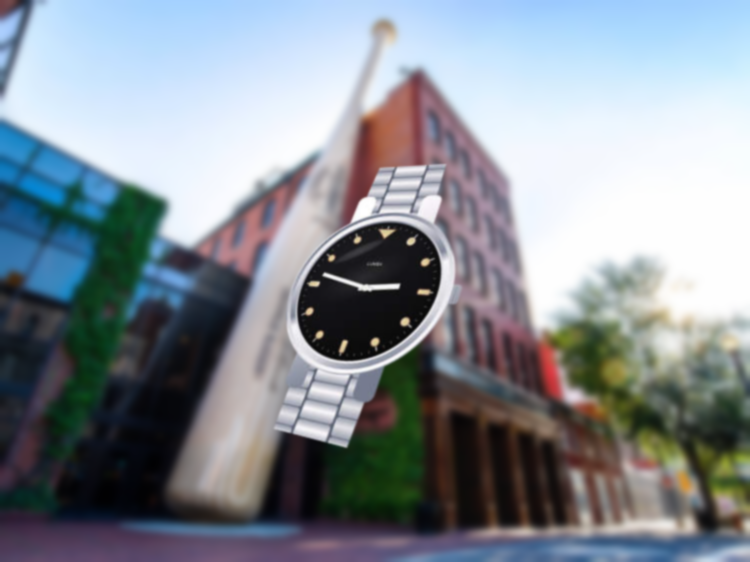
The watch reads h=2 m=47
